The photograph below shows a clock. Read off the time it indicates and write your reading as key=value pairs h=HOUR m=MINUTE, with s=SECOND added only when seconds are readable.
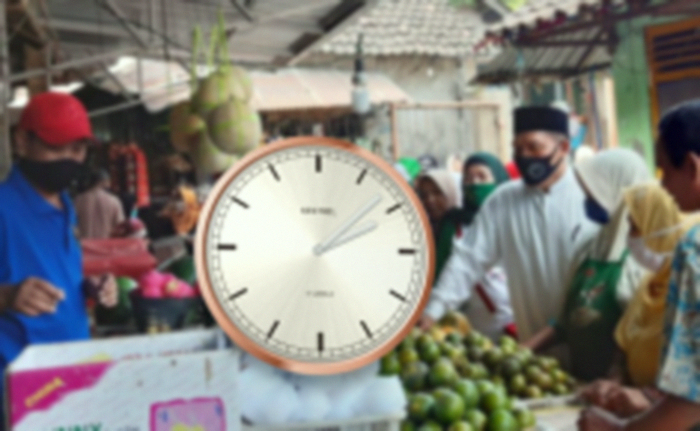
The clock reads h=2 m=8
